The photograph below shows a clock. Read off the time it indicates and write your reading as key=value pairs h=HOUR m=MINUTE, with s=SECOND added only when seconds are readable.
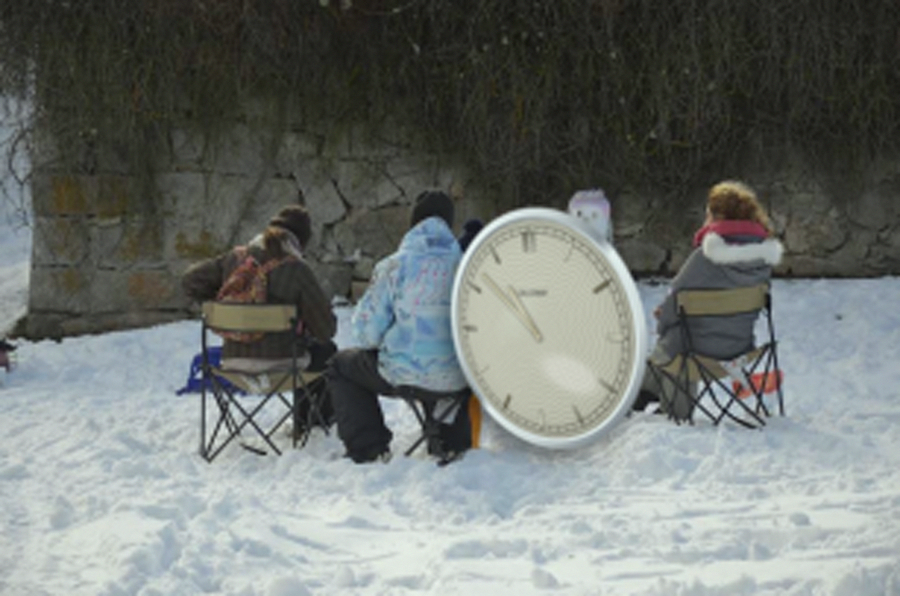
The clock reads h=10 m=52
